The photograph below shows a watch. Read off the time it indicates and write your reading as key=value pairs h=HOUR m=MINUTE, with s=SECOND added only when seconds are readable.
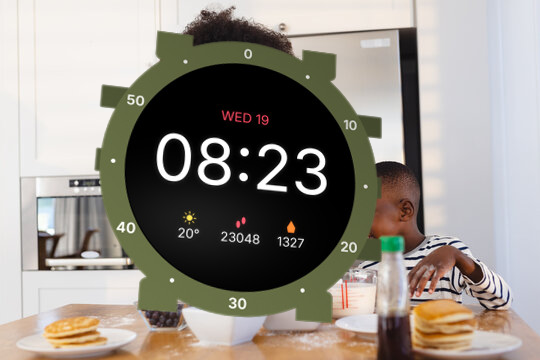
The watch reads h=8 m=23
